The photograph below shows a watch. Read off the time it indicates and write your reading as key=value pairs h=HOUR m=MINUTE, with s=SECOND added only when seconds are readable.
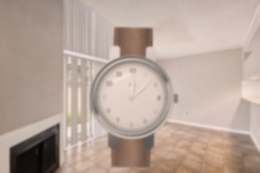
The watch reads h=12 m=8
